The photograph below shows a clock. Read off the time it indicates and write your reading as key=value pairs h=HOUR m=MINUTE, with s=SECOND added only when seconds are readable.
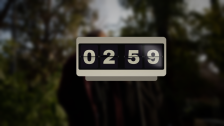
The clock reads h=2 m=59
